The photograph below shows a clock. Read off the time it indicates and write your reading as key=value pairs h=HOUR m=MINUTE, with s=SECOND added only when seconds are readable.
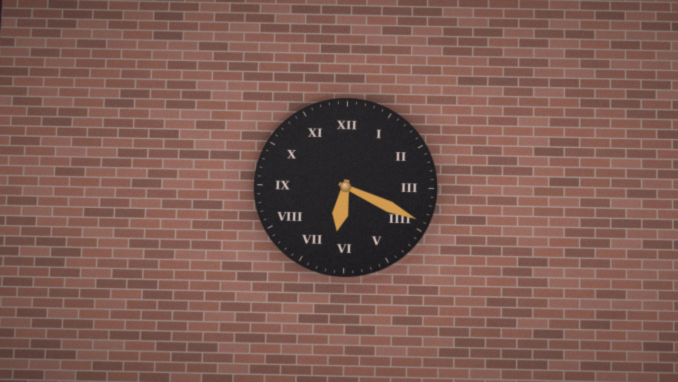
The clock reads h=6 m=19
